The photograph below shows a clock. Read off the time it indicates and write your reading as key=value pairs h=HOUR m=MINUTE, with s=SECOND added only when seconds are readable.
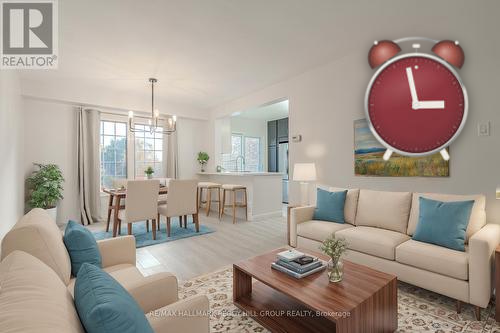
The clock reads h=2 m=58
